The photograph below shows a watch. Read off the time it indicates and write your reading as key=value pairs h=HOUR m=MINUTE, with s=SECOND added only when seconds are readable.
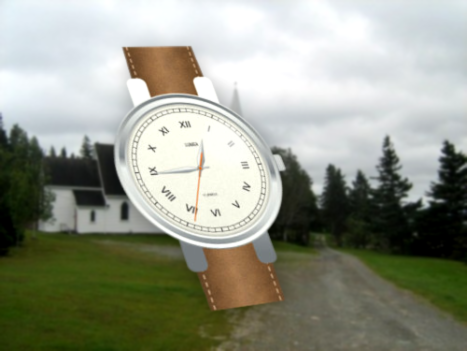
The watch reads h=12 m=44 s=34
